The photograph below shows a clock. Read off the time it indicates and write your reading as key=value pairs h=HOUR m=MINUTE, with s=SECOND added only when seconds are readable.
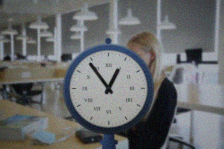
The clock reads h=12 m=54
